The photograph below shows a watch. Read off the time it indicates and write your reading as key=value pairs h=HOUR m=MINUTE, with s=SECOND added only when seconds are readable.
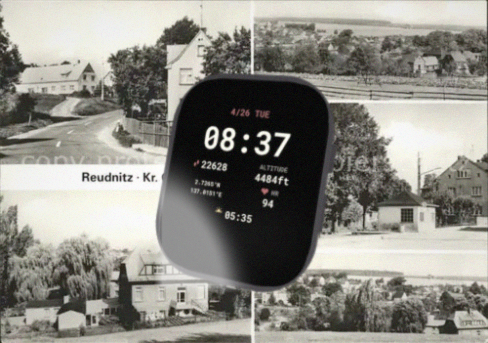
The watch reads h=8 m=37
